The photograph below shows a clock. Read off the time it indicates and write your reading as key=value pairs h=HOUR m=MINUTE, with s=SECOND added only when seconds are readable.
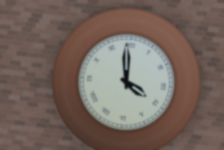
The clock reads h=3 m=59
